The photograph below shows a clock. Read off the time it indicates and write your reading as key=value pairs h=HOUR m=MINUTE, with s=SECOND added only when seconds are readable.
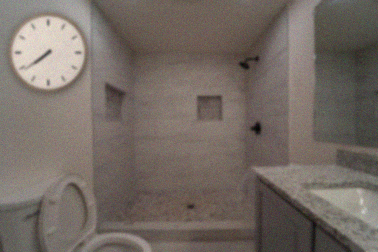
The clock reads h=7 m=39
